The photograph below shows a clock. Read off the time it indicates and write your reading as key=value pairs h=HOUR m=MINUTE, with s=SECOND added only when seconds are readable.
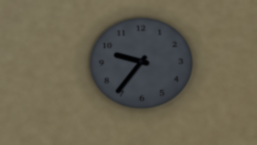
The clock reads h=9 m=36
